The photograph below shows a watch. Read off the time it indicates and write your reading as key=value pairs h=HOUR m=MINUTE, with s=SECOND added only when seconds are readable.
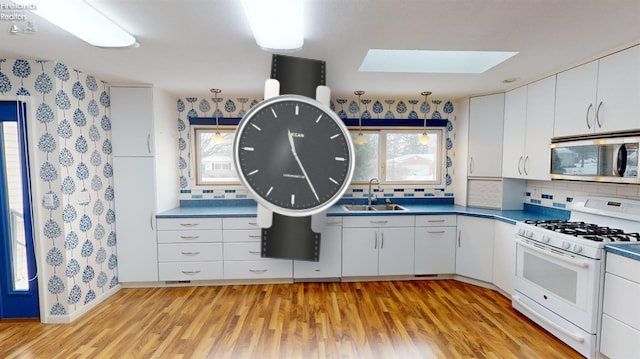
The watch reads h=11 m=25
